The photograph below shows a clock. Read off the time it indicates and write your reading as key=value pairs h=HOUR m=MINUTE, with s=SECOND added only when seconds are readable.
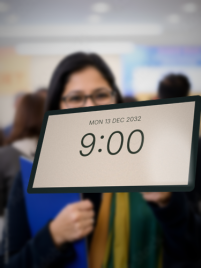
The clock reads h=9 m=0
